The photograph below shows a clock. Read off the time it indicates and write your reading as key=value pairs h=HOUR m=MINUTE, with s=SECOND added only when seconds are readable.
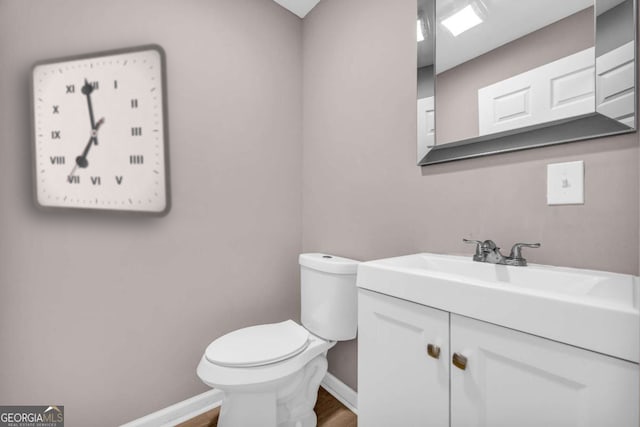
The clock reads h=6 m=58 s=36
